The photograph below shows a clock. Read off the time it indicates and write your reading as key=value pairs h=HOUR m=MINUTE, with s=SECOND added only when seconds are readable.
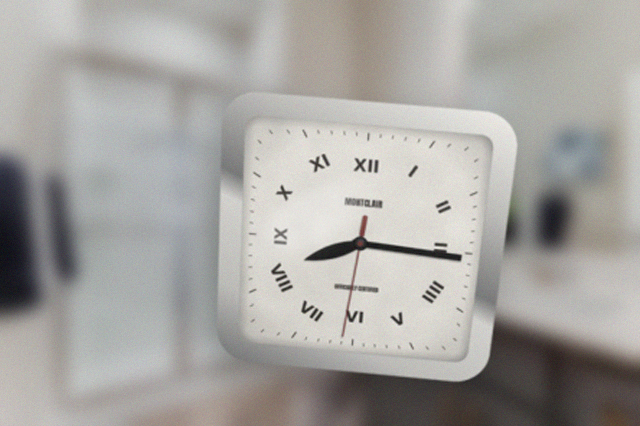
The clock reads h=8 m=15 s=31
